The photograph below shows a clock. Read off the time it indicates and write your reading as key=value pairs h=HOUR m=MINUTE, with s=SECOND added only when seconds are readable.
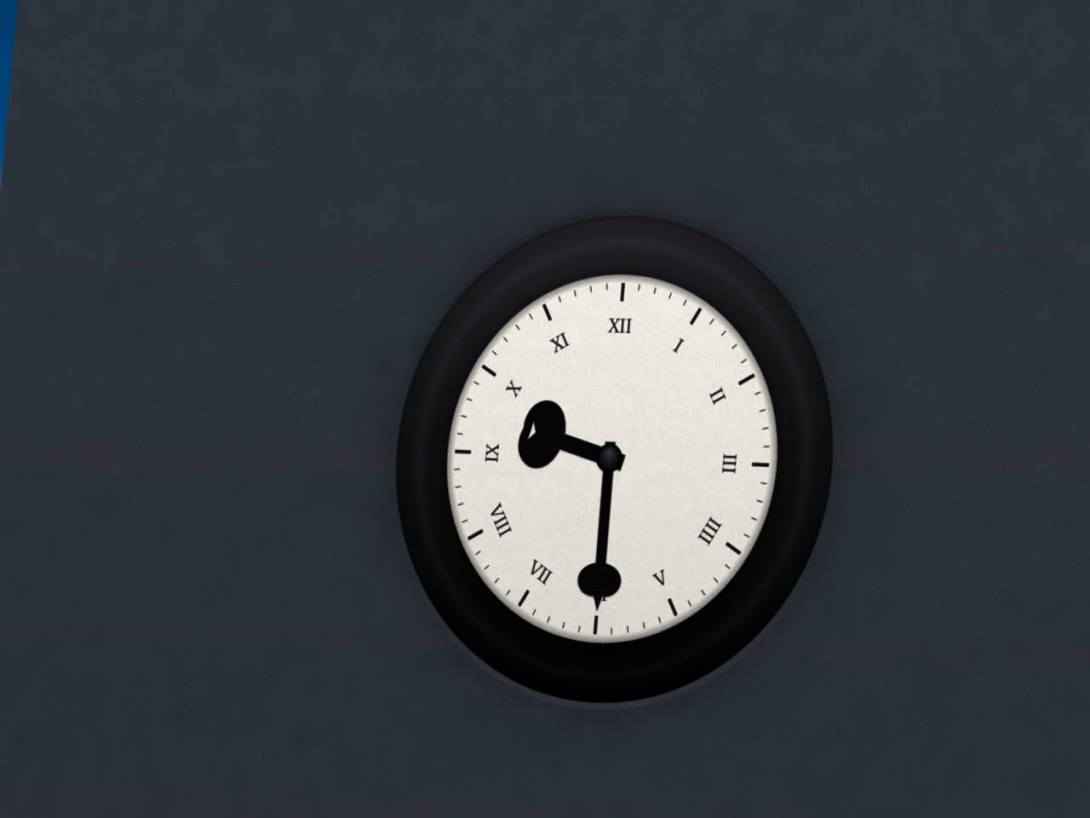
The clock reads h=9 m=30
